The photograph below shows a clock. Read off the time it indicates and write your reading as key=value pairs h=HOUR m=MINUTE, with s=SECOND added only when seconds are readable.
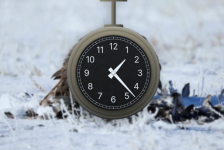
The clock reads h=1 m=23
